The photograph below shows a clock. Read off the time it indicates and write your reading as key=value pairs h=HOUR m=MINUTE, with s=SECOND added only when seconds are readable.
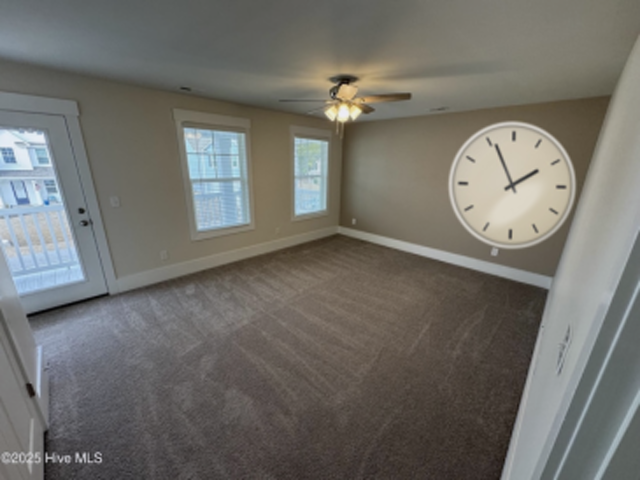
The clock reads h=1 m=56
